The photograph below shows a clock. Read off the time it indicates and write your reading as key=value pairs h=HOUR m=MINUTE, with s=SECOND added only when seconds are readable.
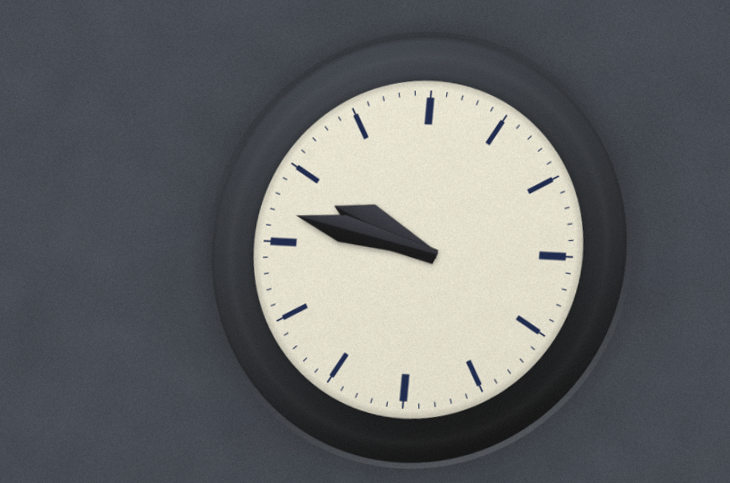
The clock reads h=9 m=47
